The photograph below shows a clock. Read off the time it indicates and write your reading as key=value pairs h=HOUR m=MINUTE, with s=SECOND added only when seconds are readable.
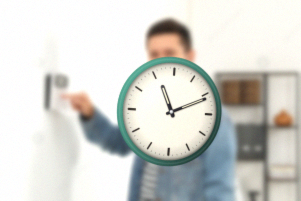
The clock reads h=11 m=11
